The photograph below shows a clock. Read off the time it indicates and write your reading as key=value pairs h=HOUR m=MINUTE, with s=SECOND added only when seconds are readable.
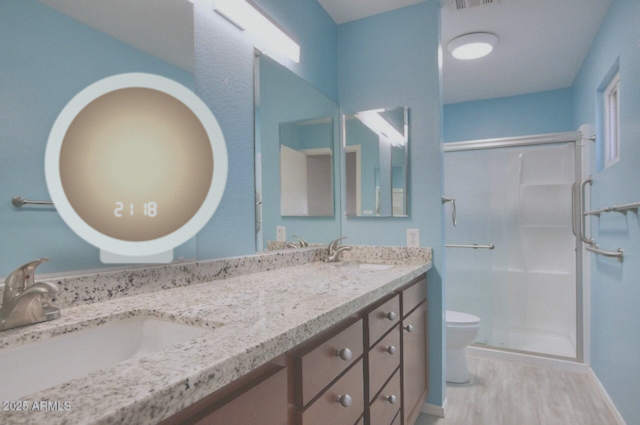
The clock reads h=21 m=18
